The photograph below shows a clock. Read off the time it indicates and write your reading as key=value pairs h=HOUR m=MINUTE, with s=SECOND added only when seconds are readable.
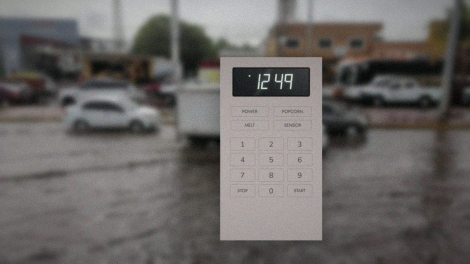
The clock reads h=12 m=49
